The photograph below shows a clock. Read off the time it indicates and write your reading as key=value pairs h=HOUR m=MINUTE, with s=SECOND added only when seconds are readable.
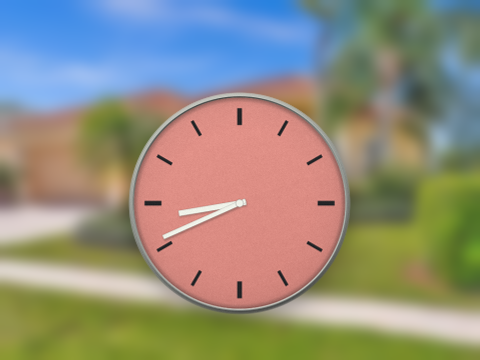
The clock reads h=8 m=41
